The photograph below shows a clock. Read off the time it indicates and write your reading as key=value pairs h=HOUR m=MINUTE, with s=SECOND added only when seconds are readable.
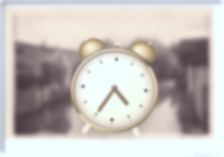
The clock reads h=4 m=35
